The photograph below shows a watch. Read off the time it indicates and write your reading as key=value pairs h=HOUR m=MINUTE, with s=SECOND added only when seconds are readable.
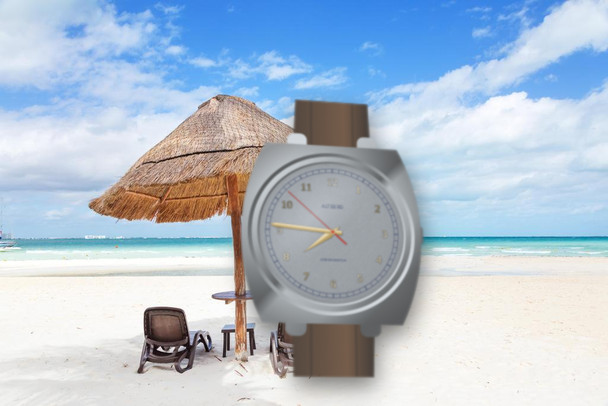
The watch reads h=7 m=45 s=52
